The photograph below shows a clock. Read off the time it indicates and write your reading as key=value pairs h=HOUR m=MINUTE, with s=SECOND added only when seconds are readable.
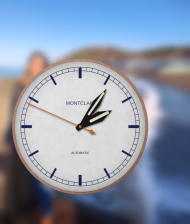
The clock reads h=2 m=5 s=49
